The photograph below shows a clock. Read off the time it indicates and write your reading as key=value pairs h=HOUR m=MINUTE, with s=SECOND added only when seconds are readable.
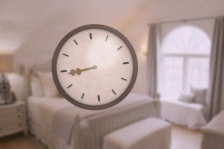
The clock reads h=8 m=44
